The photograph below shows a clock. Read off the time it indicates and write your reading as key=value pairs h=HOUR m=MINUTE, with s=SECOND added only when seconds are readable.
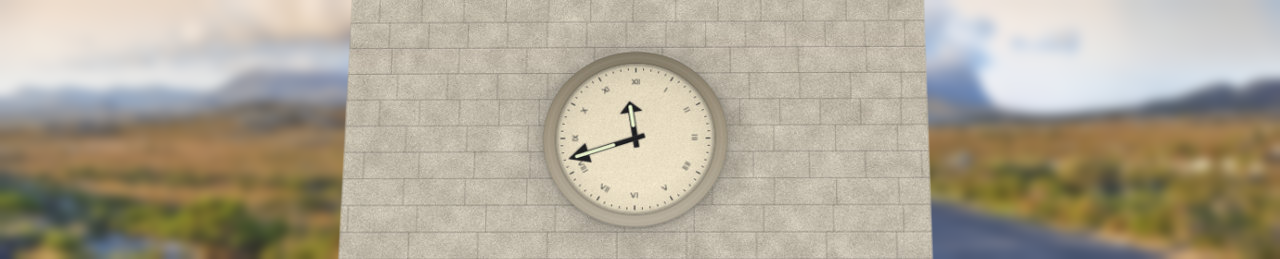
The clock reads h=11 m=42
